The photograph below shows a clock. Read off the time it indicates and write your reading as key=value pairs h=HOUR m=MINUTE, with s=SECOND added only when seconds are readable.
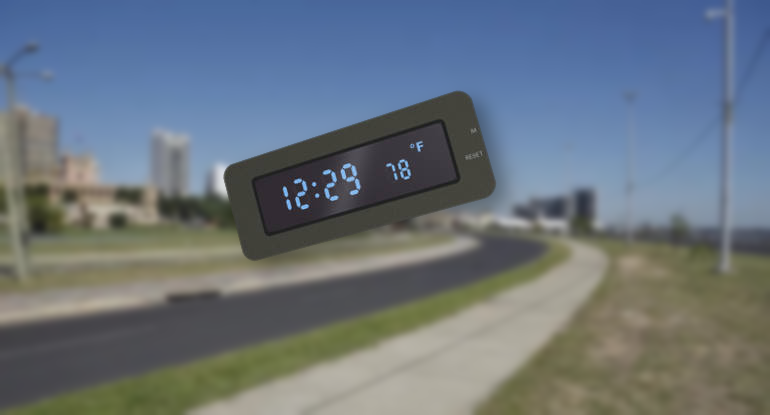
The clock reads h=12 m=29
